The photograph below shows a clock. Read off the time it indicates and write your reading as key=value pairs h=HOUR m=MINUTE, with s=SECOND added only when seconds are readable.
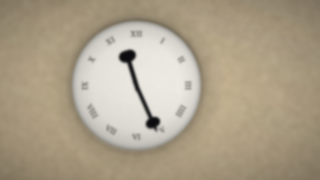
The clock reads h=11 m=26
